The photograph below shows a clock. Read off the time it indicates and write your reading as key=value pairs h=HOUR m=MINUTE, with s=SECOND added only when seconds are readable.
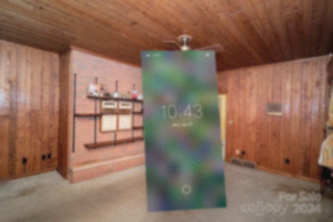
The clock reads h=10 m=43
